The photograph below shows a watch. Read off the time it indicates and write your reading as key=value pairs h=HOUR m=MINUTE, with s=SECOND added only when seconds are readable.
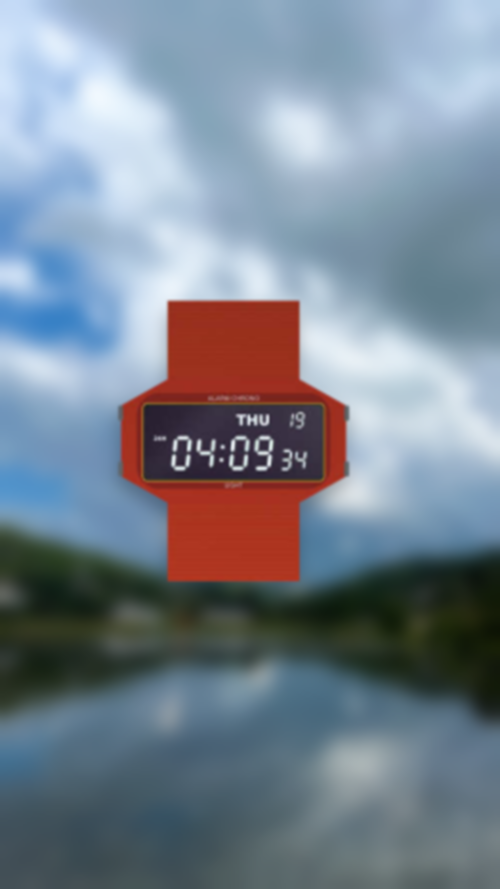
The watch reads h=4 m=9 s=34
